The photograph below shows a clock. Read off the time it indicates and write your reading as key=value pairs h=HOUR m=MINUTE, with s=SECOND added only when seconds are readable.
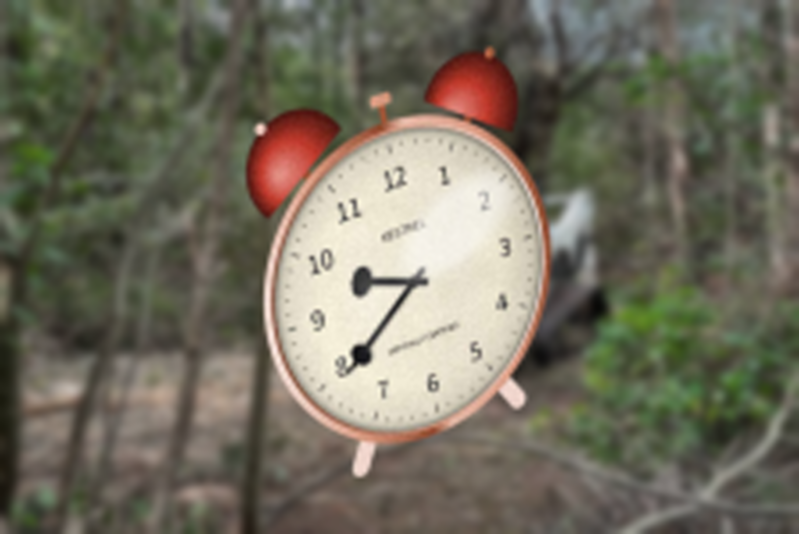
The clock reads h=9 m=39
